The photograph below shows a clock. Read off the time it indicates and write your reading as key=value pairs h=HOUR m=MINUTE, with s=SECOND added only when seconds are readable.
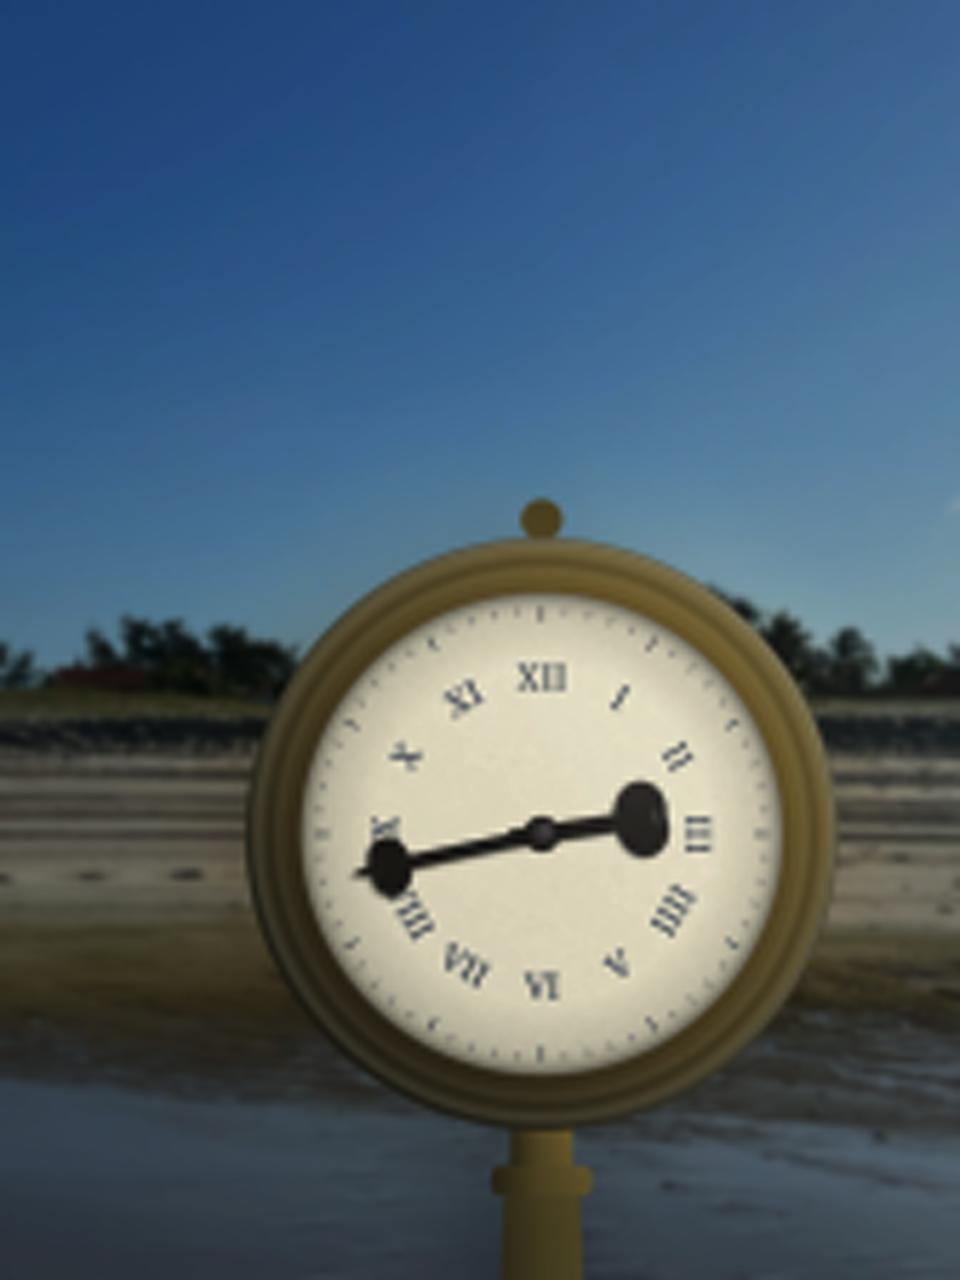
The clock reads h=2 m=43
